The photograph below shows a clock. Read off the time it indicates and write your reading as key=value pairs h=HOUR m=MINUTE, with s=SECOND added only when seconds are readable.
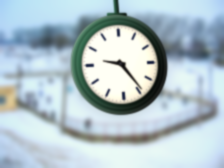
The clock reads h=9 m=24
